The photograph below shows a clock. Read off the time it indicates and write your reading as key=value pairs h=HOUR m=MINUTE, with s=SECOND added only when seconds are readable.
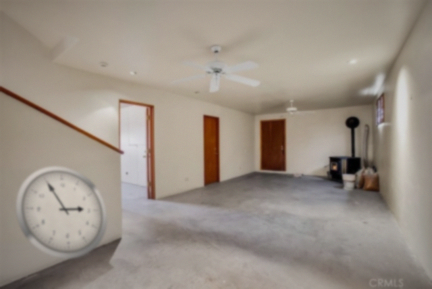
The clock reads h=2 m=55
